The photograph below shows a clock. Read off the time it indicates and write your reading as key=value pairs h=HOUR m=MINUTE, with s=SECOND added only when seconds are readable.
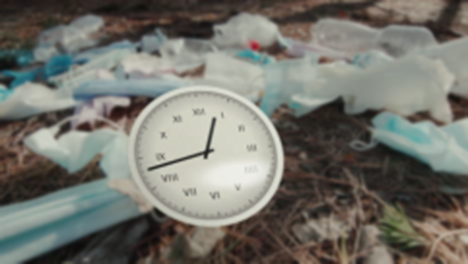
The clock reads h=12 m=43
